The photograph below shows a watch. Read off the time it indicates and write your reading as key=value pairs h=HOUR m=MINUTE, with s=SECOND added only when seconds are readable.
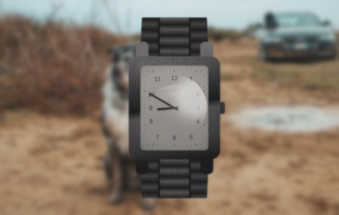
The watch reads h=8 m=50
